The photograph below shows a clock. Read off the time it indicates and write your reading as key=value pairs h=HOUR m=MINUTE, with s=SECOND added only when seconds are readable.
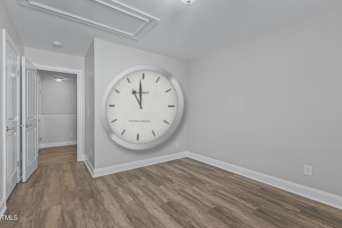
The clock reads h=10 m=59
